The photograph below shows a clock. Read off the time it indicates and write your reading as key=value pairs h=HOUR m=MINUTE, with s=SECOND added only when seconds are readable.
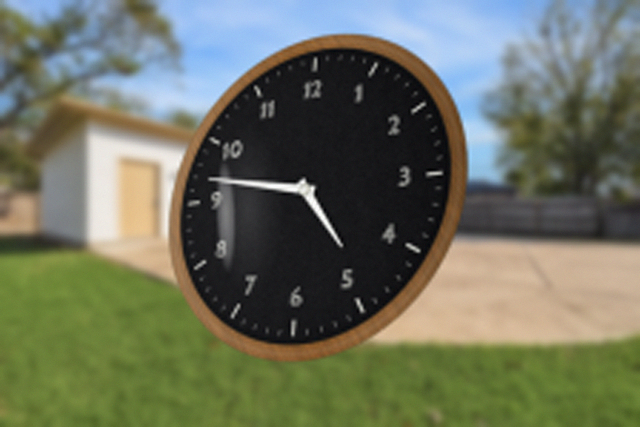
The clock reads h=4 m=47
